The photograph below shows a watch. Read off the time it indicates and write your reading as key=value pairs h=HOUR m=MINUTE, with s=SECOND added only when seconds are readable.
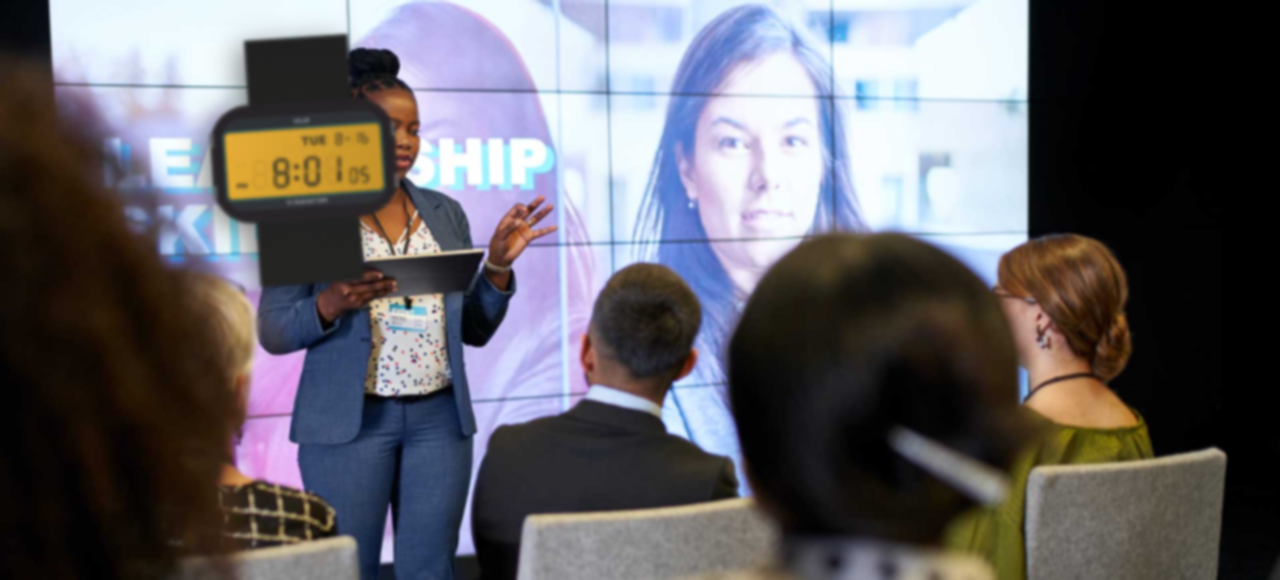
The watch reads h=8 m=1
